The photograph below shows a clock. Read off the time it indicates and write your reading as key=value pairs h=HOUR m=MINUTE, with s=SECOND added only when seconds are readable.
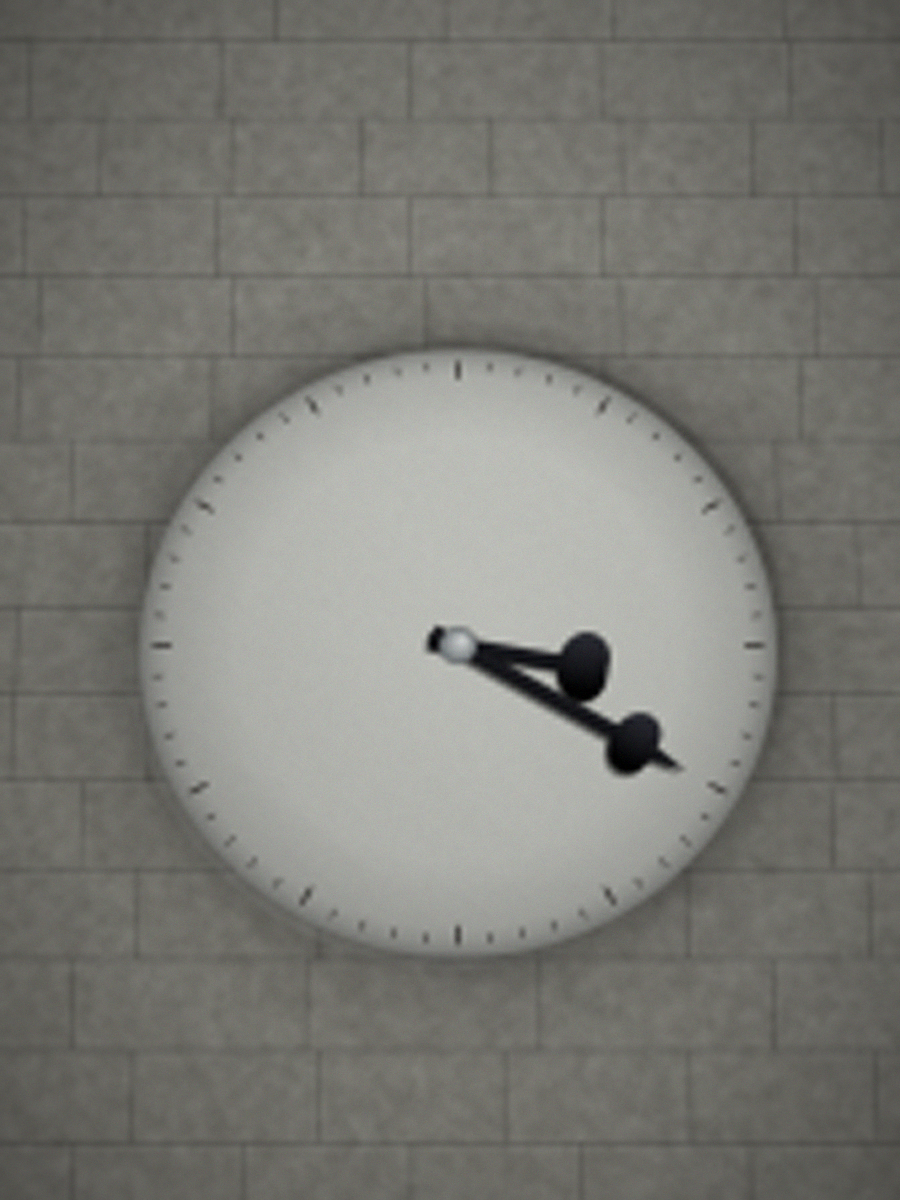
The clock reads h=3 m=20
